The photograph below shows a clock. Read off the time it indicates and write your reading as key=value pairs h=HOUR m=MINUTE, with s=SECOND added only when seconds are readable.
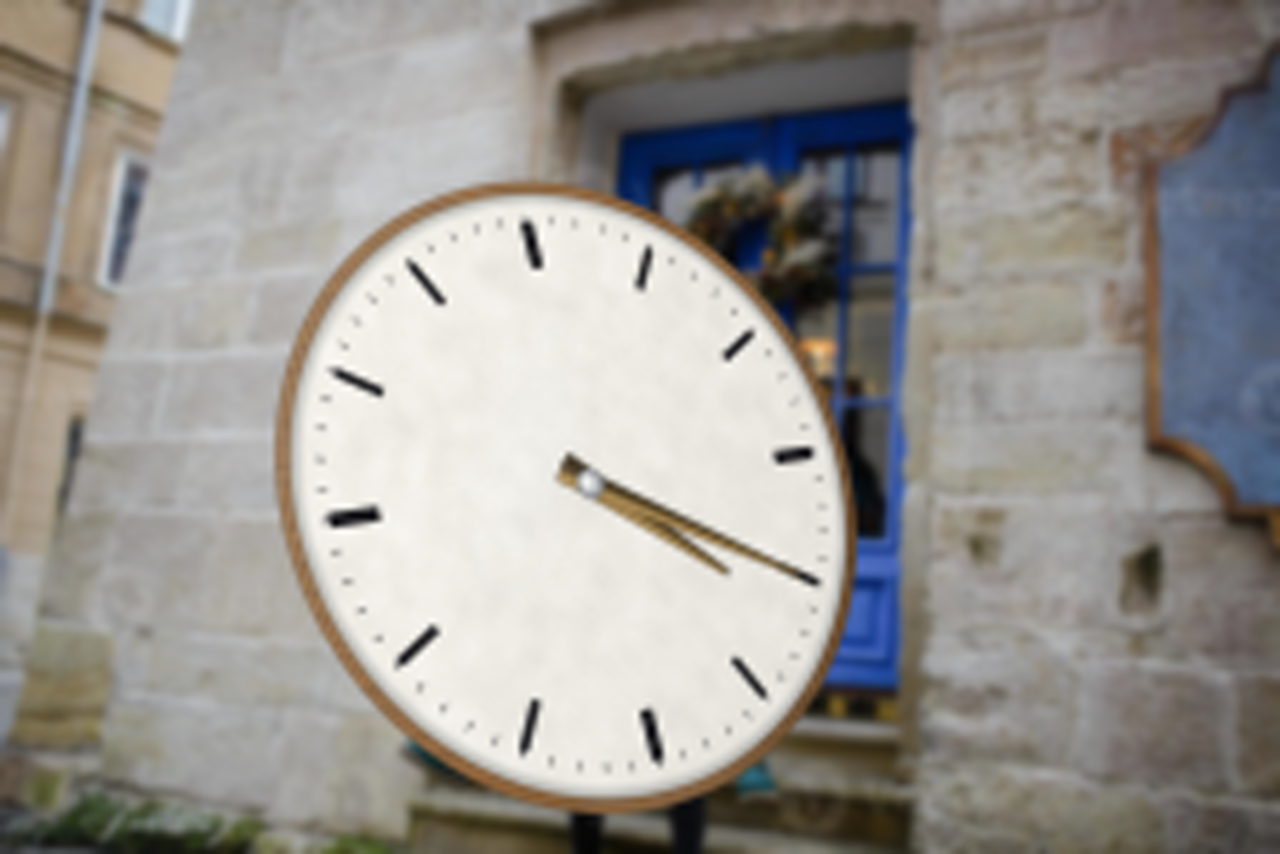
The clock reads h=4 m=20
